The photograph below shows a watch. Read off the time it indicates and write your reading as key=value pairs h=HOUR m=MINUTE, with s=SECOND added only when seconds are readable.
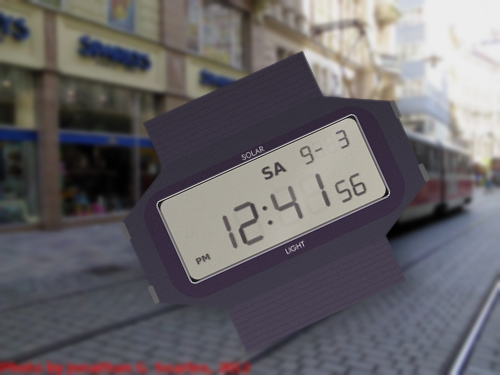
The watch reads h=12 m=41 s=56
